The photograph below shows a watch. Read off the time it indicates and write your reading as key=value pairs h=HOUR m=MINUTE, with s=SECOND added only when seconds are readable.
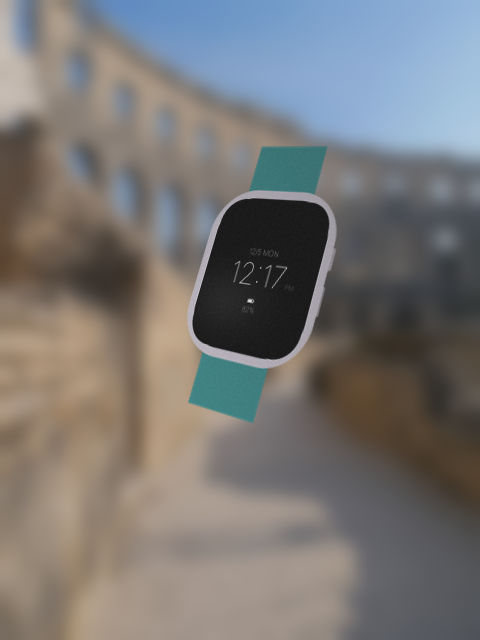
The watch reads h=12 m=17
